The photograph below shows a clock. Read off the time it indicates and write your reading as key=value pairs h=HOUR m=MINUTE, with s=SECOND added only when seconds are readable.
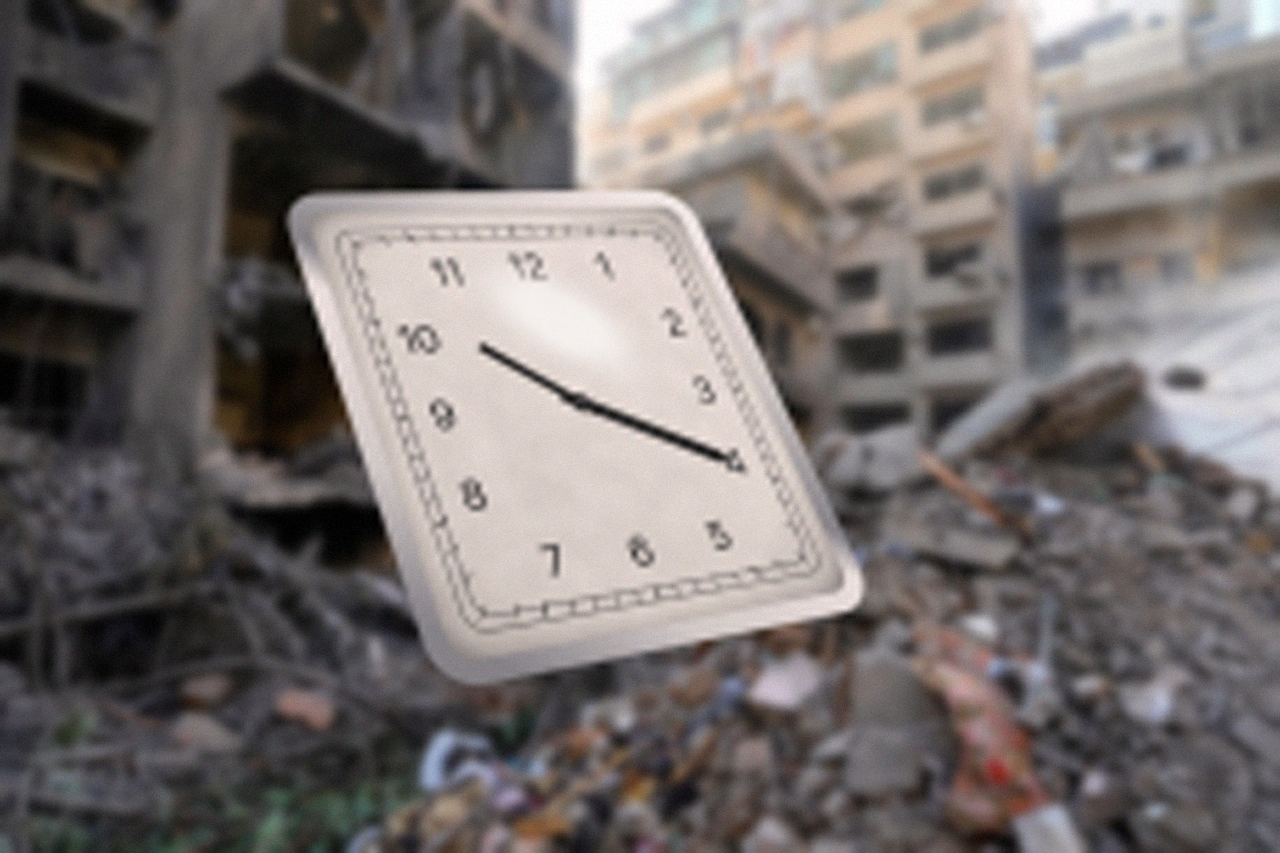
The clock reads h=10 m=20
